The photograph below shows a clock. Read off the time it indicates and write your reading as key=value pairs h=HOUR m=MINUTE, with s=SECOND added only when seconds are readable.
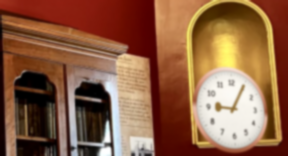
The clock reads h=9 m=5
